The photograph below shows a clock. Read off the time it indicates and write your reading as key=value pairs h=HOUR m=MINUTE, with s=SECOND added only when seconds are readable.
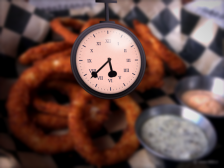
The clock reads h=5 m=38
